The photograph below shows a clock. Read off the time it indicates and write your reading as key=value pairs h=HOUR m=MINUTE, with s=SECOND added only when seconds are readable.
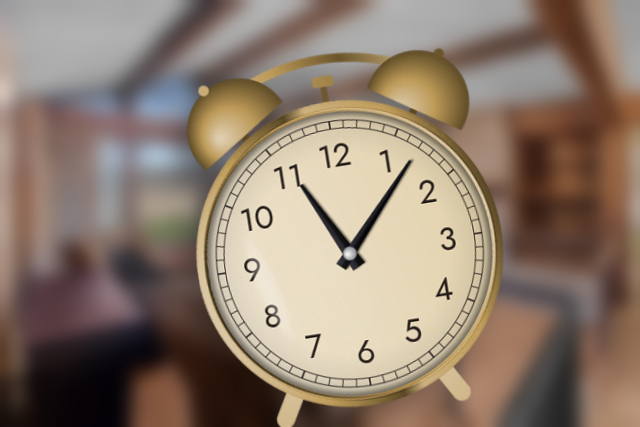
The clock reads h=11 m=7
